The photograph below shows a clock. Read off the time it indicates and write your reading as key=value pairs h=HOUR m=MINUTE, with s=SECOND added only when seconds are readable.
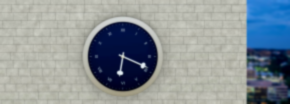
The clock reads h=6 m=19
